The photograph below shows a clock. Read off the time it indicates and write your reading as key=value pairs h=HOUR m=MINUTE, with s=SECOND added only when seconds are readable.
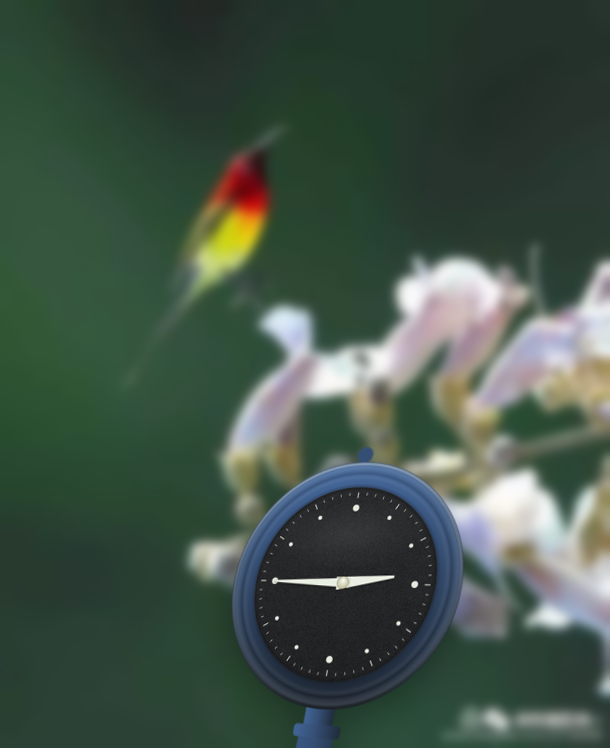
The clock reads h=2 m=45
